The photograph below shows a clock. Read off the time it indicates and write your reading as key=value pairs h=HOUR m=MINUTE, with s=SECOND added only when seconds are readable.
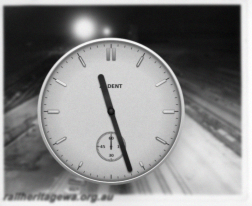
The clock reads h=11 m=27
